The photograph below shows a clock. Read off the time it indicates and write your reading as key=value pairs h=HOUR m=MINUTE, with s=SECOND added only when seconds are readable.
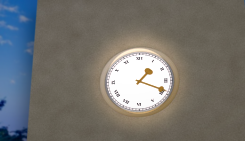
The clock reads h=1 m=19
